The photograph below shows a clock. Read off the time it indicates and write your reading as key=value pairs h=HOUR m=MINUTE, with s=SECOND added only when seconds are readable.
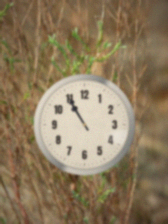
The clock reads h=10 m=55
